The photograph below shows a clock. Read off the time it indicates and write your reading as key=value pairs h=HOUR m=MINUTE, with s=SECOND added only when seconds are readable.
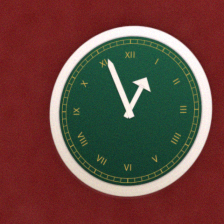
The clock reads h=12 m=56
